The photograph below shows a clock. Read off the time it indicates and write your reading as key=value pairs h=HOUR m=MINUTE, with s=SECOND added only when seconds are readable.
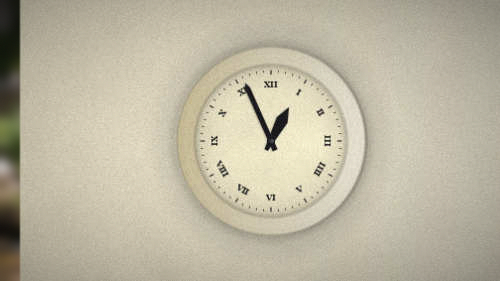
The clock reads h=12 m=56
